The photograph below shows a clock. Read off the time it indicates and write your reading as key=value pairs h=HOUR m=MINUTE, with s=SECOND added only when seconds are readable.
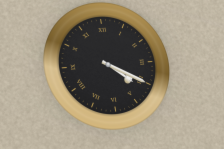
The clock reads h=4 m=20
